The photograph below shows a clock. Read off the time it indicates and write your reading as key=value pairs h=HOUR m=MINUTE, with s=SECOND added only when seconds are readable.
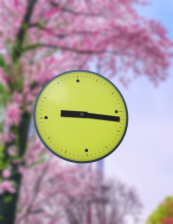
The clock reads h=9 m=17
